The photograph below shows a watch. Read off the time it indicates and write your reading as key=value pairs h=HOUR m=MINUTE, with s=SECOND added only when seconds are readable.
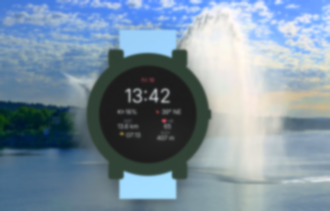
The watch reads h=13 m=42
